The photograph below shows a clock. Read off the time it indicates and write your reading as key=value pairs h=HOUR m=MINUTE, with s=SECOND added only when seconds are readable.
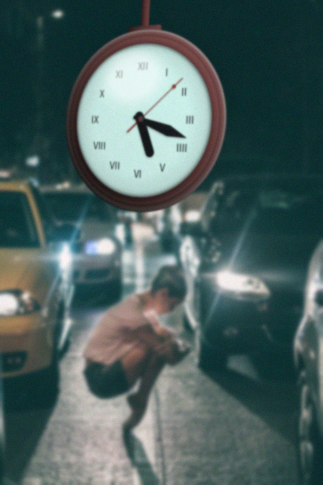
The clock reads h=5 m=18 s=8
